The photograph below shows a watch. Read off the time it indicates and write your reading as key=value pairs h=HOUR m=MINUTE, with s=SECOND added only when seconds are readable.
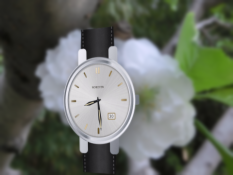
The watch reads h=8 m=29
